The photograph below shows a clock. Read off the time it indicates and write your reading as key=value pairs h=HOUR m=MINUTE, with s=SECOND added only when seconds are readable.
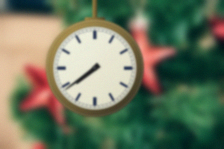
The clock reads h=7 m=39
